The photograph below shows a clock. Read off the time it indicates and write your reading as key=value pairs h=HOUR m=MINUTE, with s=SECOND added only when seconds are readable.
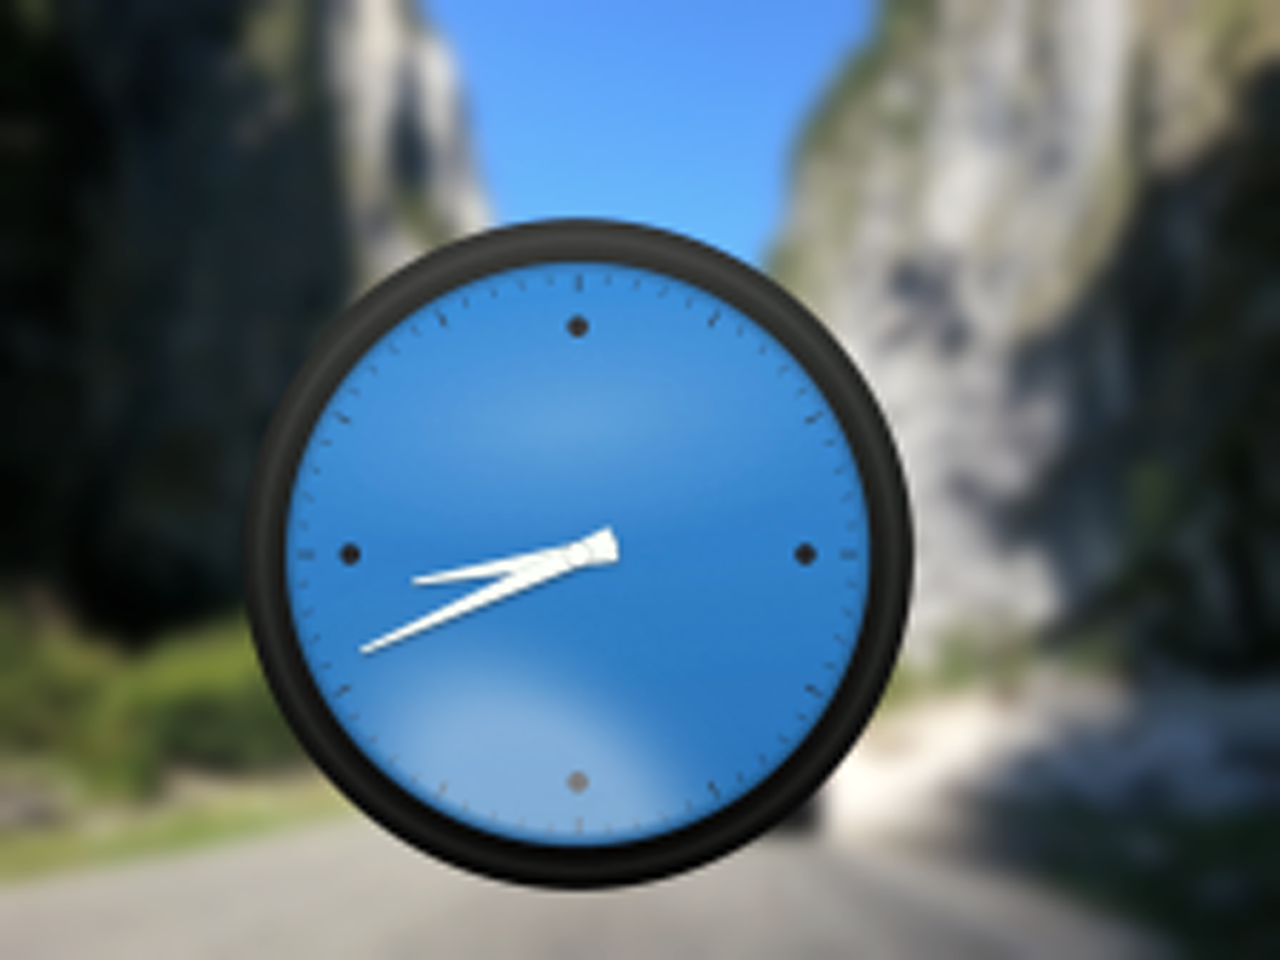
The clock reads h=8 m=41
